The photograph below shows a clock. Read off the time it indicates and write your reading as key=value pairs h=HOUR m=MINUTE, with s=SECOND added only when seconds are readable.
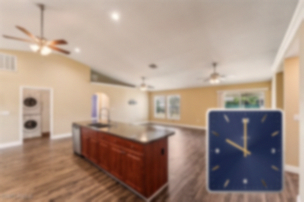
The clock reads h=10 m=0
